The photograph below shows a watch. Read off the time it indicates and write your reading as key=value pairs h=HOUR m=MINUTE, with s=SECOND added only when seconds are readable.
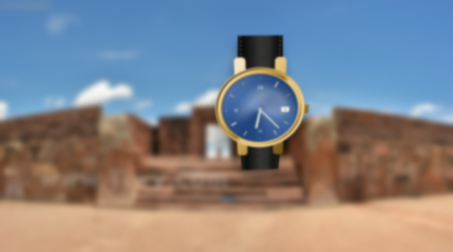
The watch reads h=6 m=23
